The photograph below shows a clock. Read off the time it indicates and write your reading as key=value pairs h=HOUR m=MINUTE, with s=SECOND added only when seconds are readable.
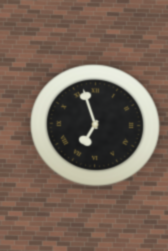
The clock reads h=6 m=57
